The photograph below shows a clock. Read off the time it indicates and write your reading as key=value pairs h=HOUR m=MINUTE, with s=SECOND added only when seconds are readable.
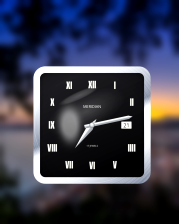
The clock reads h=7 m=13
